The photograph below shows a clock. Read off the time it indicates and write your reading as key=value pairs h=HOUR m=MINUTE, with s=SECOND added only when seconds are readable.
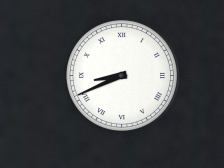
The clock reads h=8 m=41
